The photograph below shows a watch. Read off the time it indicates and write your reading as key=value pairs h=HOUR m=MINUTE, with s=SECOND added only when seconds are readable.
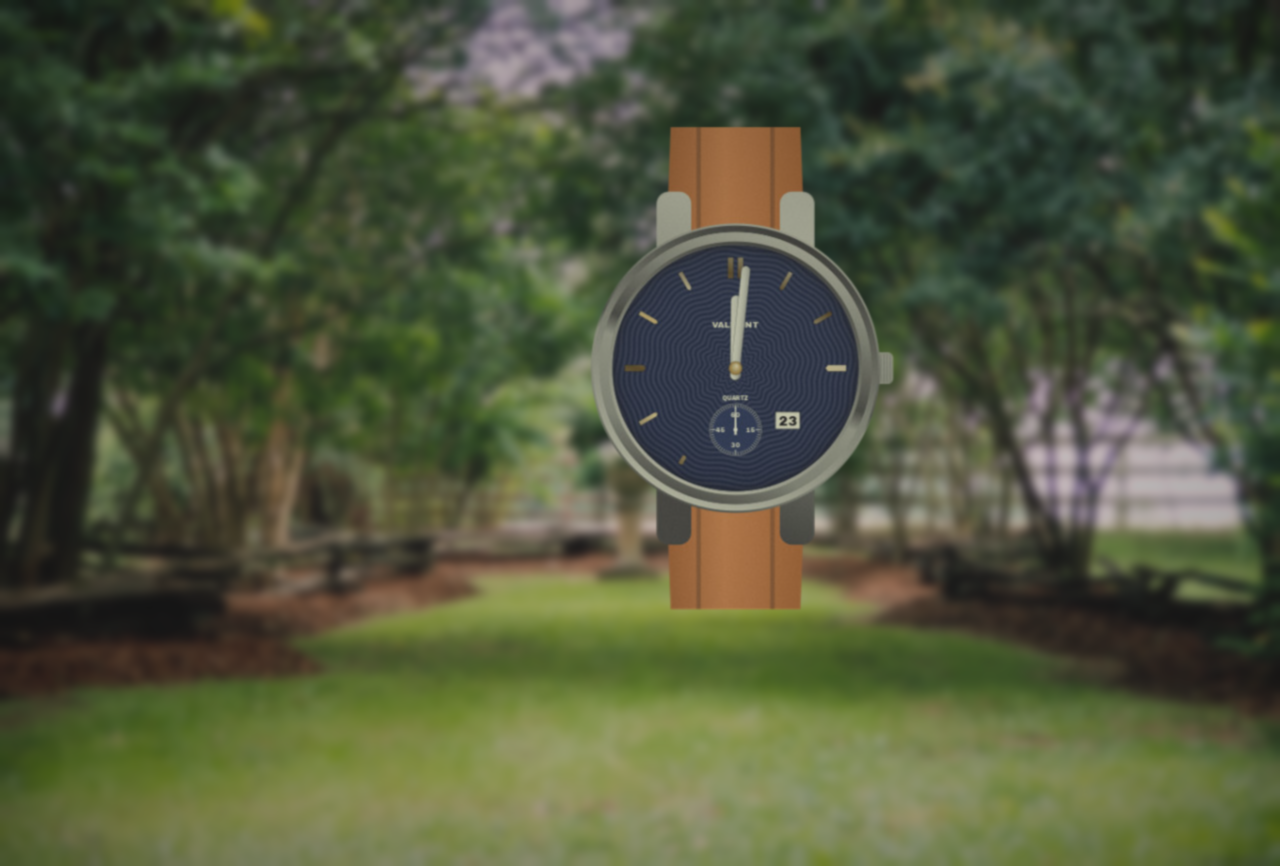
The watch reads h=12 m=1
